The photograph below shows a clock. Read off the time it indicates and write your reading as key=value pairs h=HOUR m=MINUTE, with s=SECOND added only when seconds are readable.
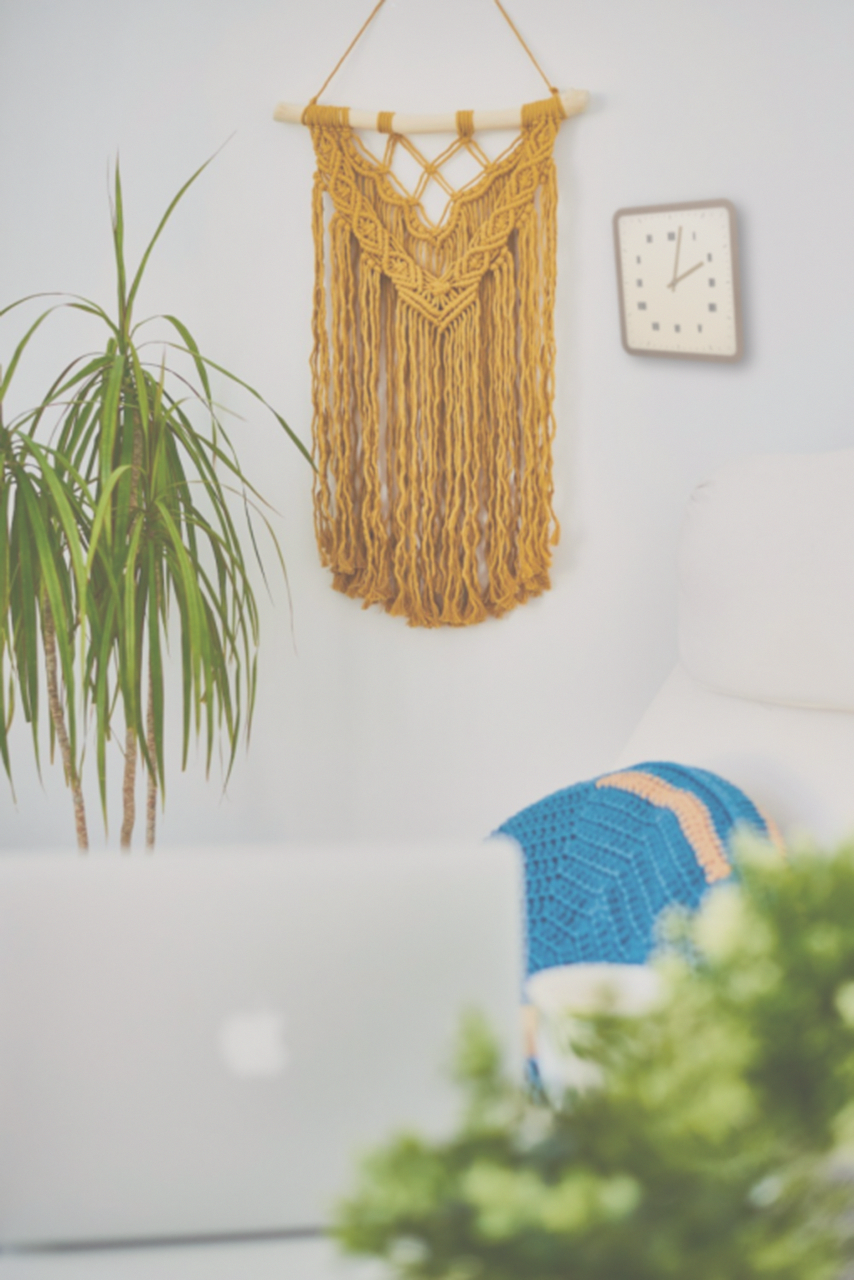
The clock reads h=2 m=2
